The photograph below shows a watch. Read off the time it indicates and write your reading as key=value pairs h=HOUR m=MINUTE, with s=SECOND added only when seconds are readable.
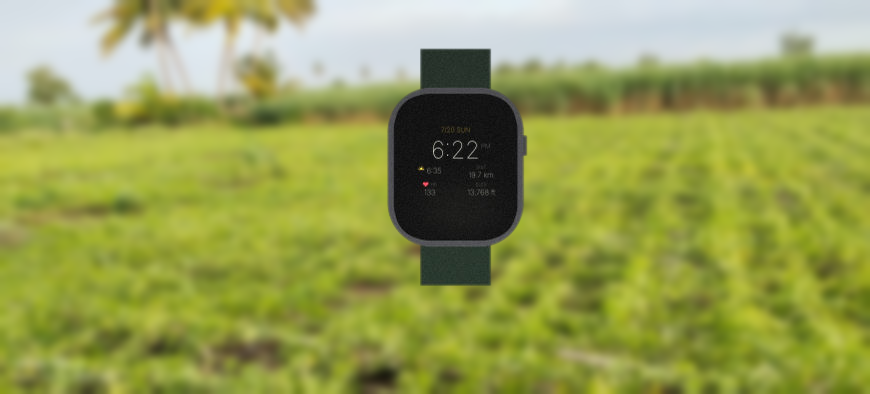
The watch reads h=6 m=22
